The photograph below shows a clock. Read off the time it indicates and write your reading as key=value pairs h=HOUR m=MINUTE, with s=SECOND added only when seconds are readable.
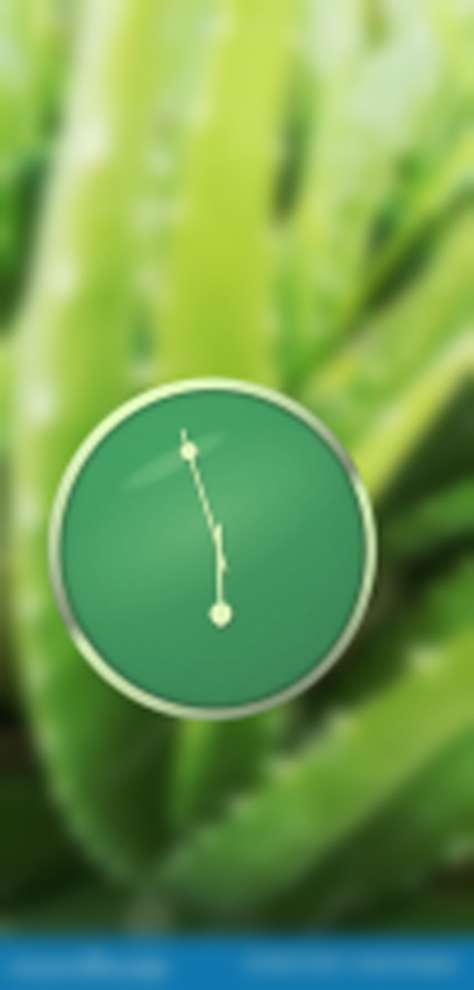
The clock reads h=5 m=57
